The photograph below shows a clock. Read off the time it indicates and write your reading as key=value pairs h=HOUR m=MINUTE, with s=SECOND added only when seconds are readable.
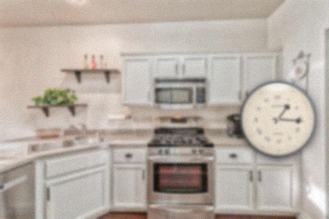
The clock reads h=1 m=16
